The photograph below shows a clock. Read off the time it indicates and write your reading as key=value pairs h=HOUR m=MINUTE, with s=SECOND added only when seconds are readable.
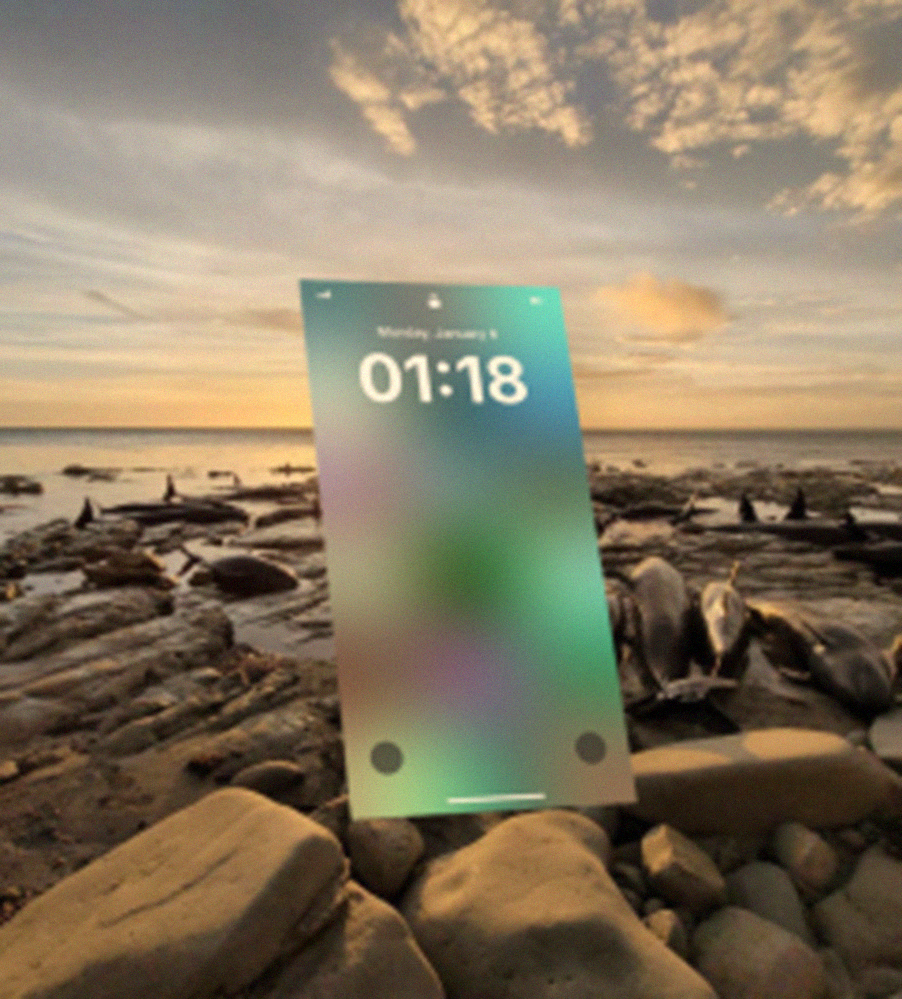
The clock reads h=1 m=18
